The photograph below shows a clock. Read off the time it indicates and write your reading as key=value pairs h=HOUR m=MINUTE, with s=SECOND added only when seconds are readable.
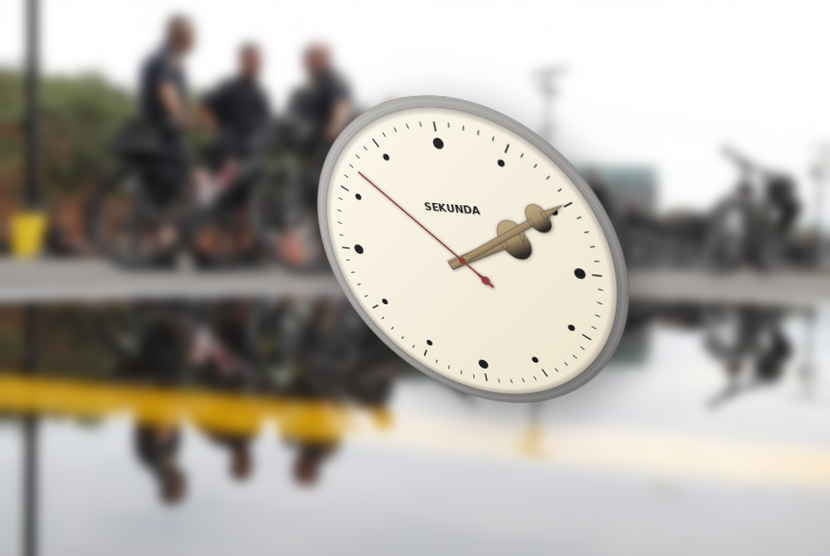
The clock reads h=2 m=9 s=52
